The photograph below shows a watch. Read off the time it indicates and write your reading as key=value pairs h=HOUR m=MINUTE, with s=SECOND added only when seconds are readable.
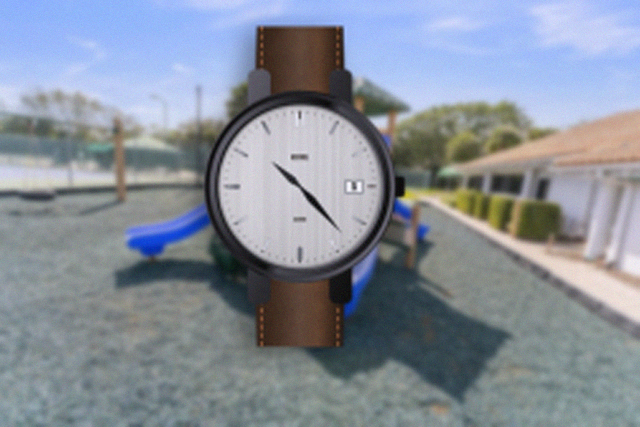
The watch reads h=10 m=23
